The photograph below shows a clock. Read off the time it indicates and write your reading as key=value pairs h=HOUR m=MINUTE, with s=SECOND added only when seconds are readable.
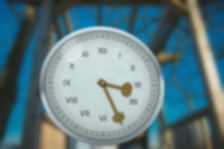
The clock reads h=3 m=26
